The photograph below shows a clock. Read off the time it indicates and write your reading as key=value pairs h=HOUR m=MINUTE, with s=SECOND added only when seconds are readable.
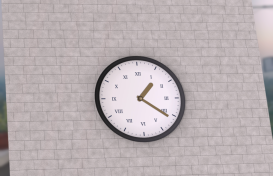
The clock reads h=1 m=21
